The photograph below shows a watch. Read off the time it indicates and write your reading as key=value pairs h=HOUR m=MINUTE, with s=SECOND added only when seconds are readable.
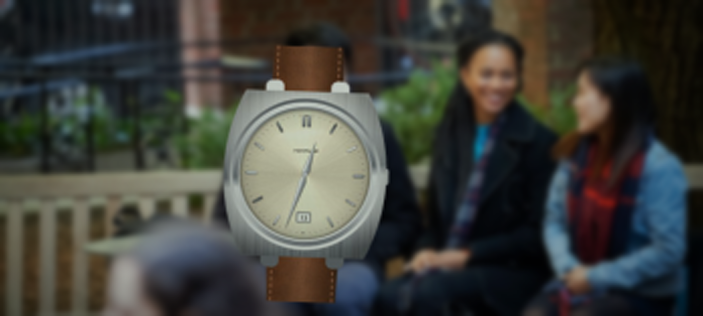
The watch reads h=12 m=33
